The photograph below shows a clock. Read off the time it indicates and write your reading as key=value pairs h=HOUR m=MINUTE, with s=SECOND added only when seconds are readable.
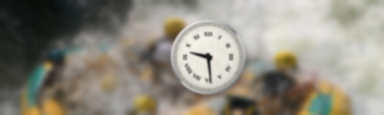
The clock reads h=9 m=29
